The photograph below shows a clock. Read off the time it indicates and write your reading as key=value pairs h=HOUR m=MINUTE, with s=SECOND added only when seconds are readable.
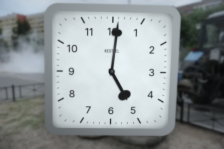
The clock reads h=5 m=1
